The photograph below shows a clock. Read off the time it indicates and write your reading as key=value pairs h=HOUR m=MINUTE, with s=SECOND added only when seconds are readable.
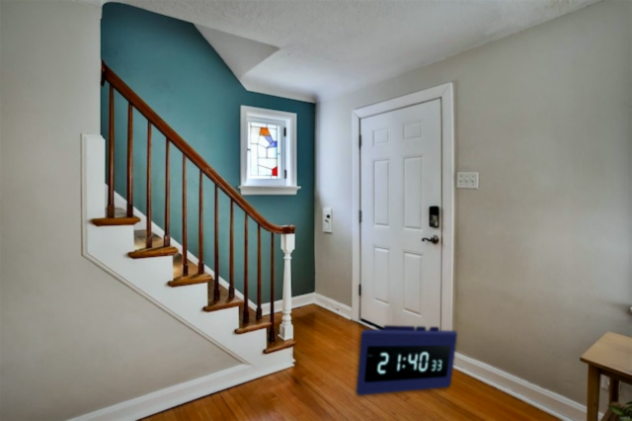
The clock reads h=21 m=40
